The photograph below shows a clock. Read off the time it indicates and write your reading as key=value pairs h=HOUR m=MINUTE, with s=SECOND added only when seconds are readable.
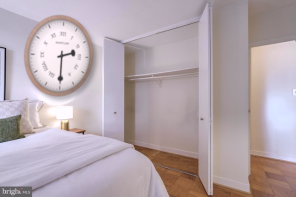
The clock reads h=2 m=30
